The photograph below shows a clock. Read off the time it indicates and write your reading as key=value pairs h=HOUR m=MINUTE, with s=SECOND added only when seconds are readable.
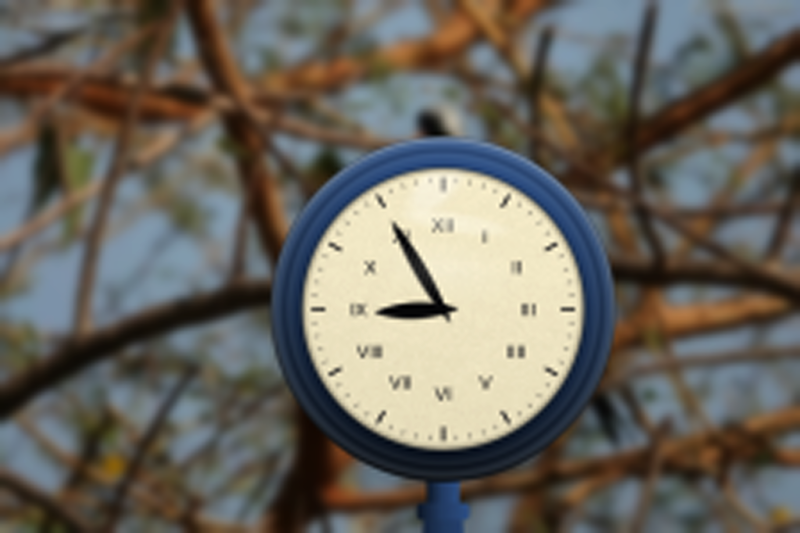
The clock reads h=8 m=55
